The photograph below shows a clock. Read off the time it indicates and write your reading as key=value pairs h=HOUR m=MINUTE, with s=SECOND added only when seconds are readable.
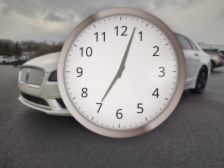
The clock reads h=7 m=3
